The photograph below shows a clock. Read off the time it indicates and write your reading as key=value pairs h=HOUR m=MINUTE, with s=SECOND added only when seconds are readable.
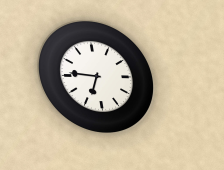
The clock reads h=6 m=46
